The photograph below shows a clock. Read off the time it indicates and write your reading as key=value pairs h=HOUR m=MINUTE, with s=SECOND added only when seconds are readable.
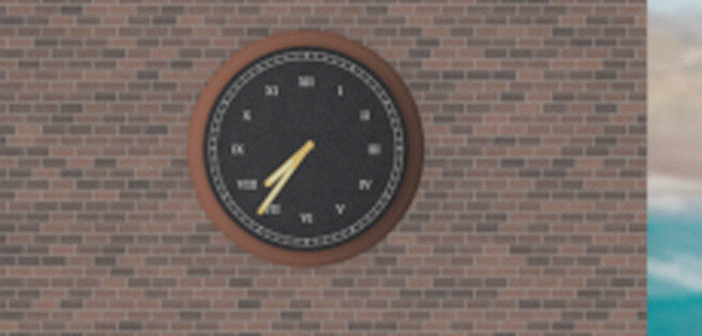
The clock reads h=7 m=36
